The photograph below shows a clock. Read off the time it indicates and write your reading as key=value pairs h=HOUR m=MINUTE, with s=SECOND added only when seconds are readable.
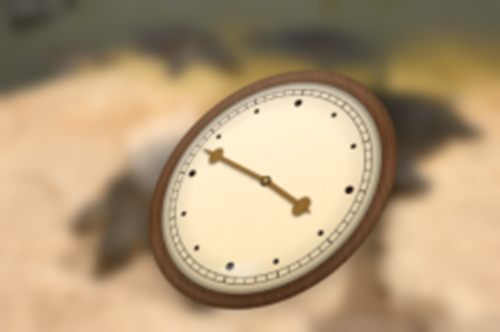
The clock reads h=3 m=48
